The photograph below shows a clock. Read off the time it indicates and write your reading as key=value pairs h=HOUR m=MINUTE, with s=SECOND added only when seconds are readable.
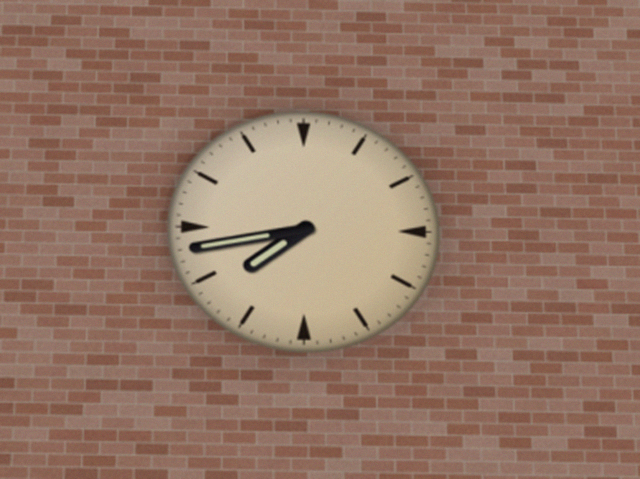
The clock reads h=7 m=43
